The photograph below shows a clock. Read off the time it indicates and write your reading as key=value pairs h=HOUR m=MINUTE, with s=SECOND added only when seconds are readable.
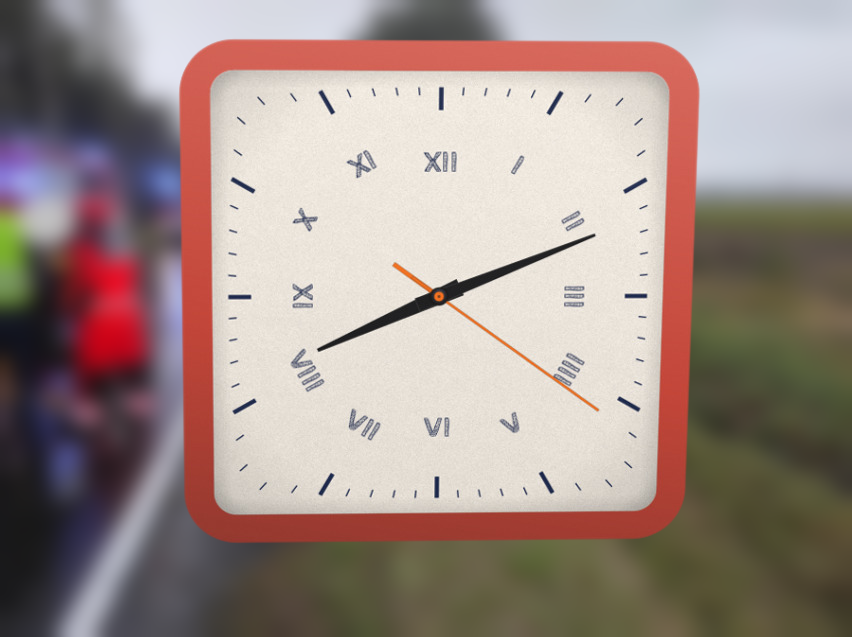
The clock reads h=8 m=11 s=21
